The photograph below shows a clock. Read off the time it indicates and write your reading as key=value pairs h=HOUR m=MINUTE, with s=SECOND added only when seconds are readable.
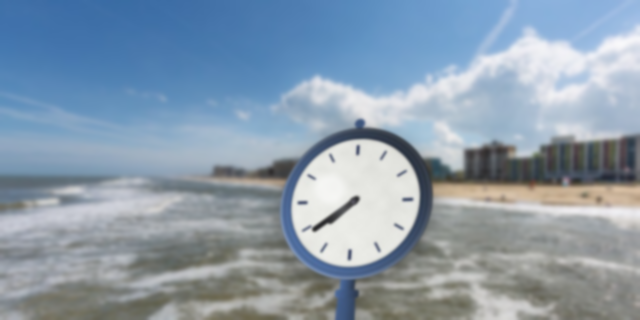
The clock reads h=7 m=39
